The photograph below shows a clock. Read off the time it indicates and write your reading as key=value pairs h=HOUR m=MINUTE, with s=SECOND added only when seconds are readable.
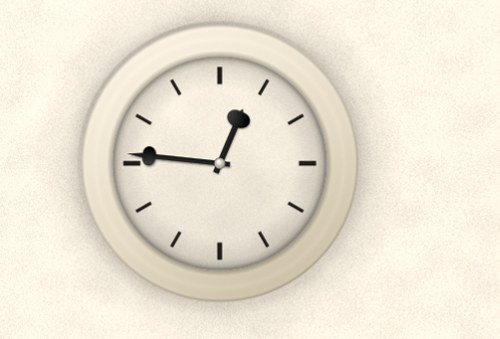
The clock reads h=12 m=46
